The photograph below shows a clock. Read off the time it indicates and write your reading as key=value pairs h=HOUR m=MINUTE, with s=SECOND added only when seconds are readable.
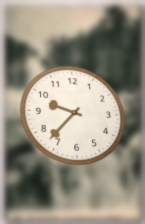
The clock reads h=9 m=37
